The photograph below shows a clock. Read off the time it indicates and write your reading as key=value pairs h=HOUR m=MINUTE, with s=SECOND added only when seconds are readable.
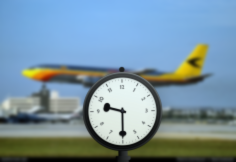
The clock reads h=9 m=30
